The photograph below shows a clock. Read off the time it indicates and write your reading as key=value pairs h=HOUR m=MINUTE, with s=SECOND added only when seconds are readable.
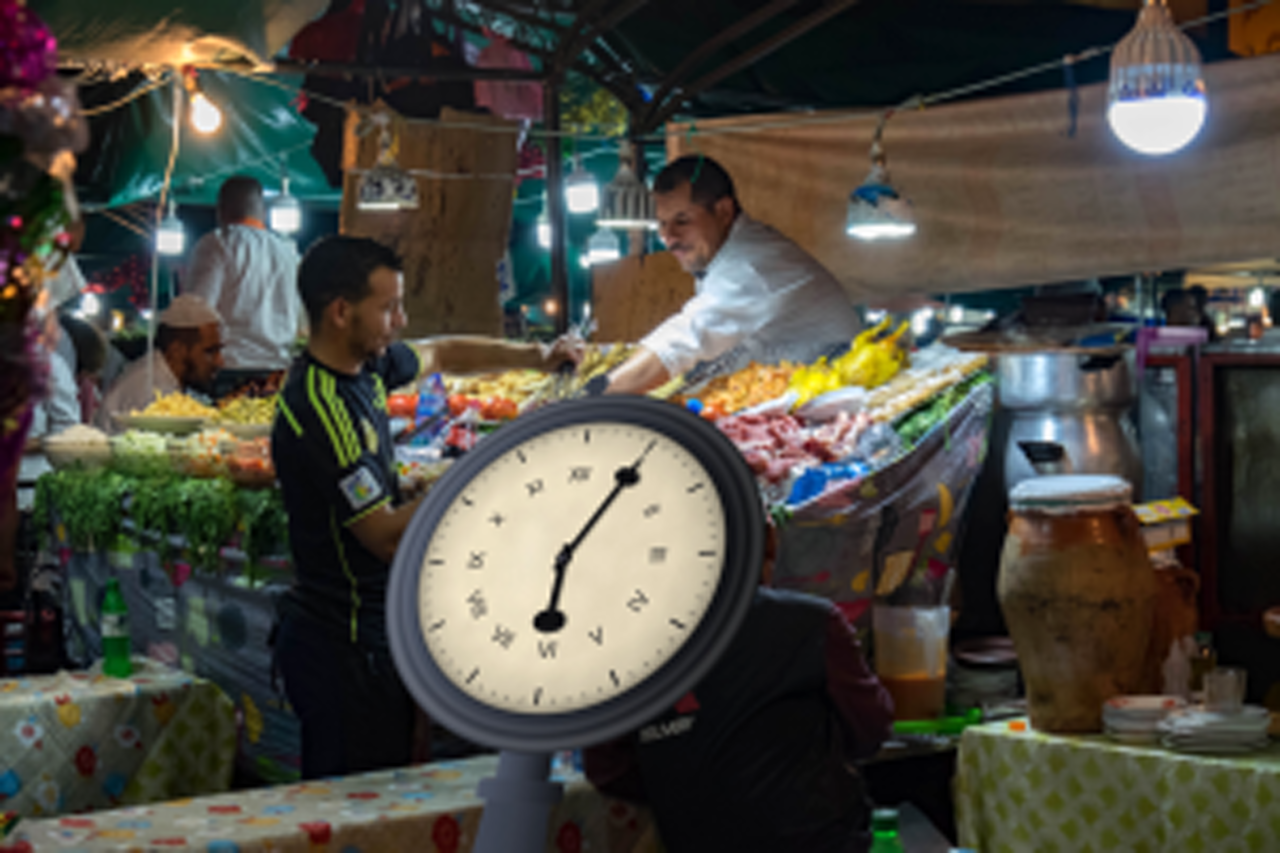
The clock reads h=6 m=5
